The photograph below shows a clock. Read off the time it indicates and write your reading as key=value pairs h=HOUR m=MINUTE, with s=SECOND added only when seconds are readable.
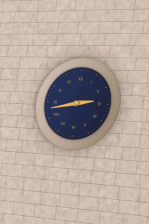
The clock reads h=2 m=43
